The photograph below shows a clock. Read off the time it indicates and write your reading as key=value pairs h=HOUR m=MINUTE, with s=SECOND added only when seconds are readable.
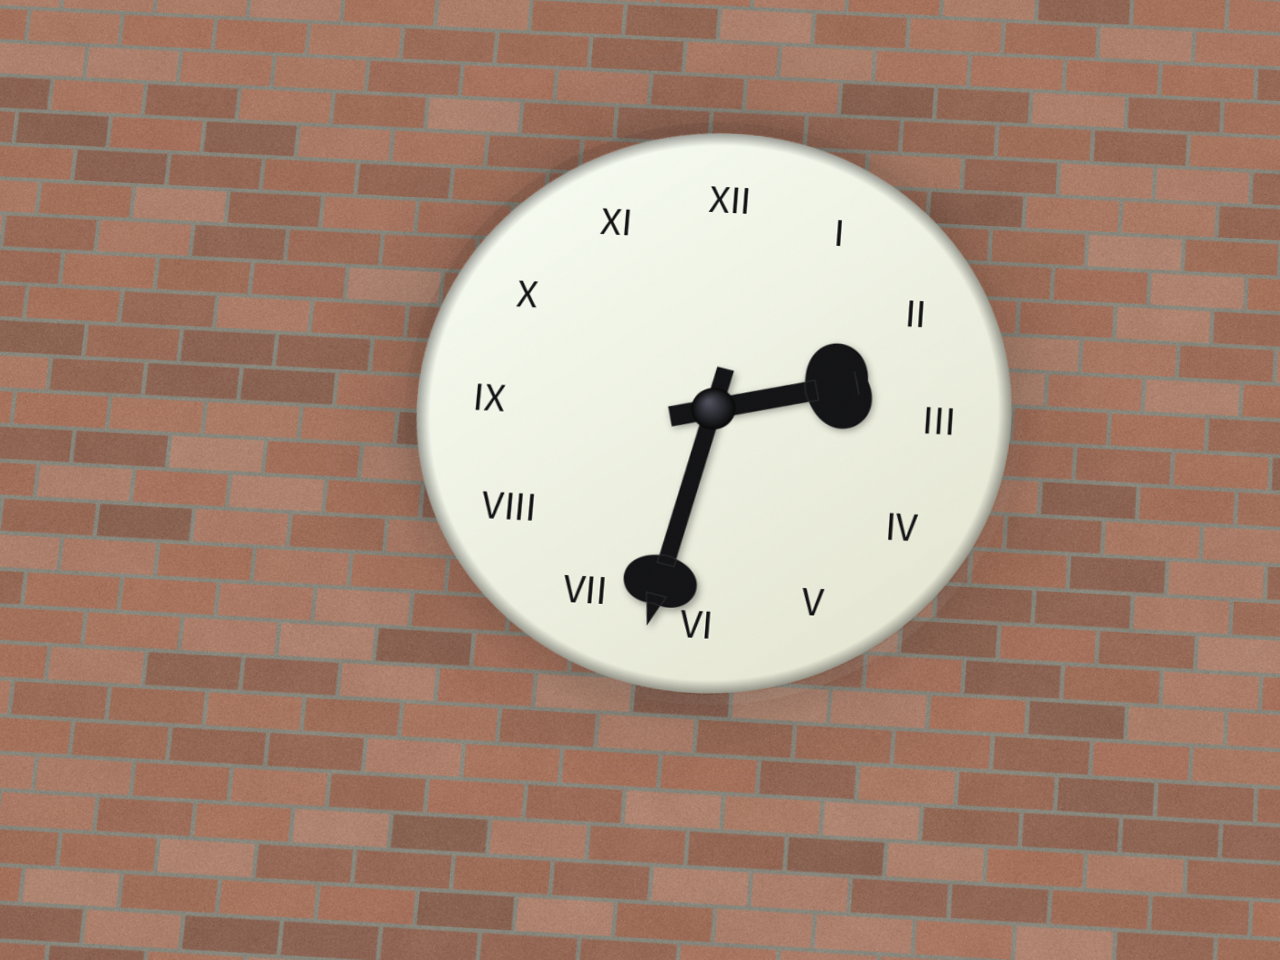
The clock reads h=2 m=32
